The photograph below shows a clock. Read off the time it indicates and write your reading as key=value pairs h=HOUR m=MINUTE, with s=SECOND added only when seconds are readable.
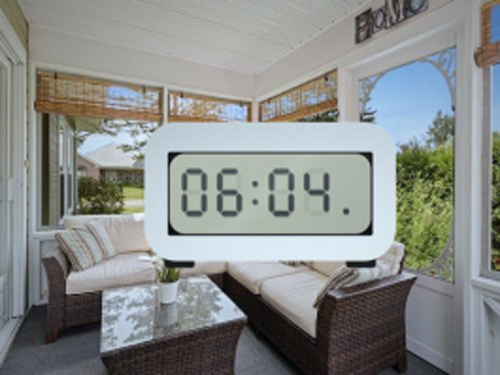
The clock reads h=6 m=4
